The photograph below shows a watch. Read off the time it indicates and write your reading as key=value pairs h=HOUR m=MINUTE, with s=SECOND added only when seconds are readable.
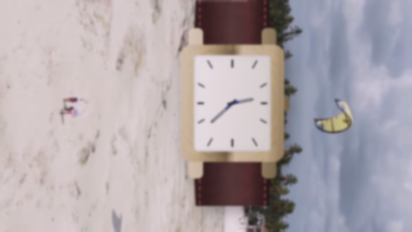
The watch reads h=2 m=38
